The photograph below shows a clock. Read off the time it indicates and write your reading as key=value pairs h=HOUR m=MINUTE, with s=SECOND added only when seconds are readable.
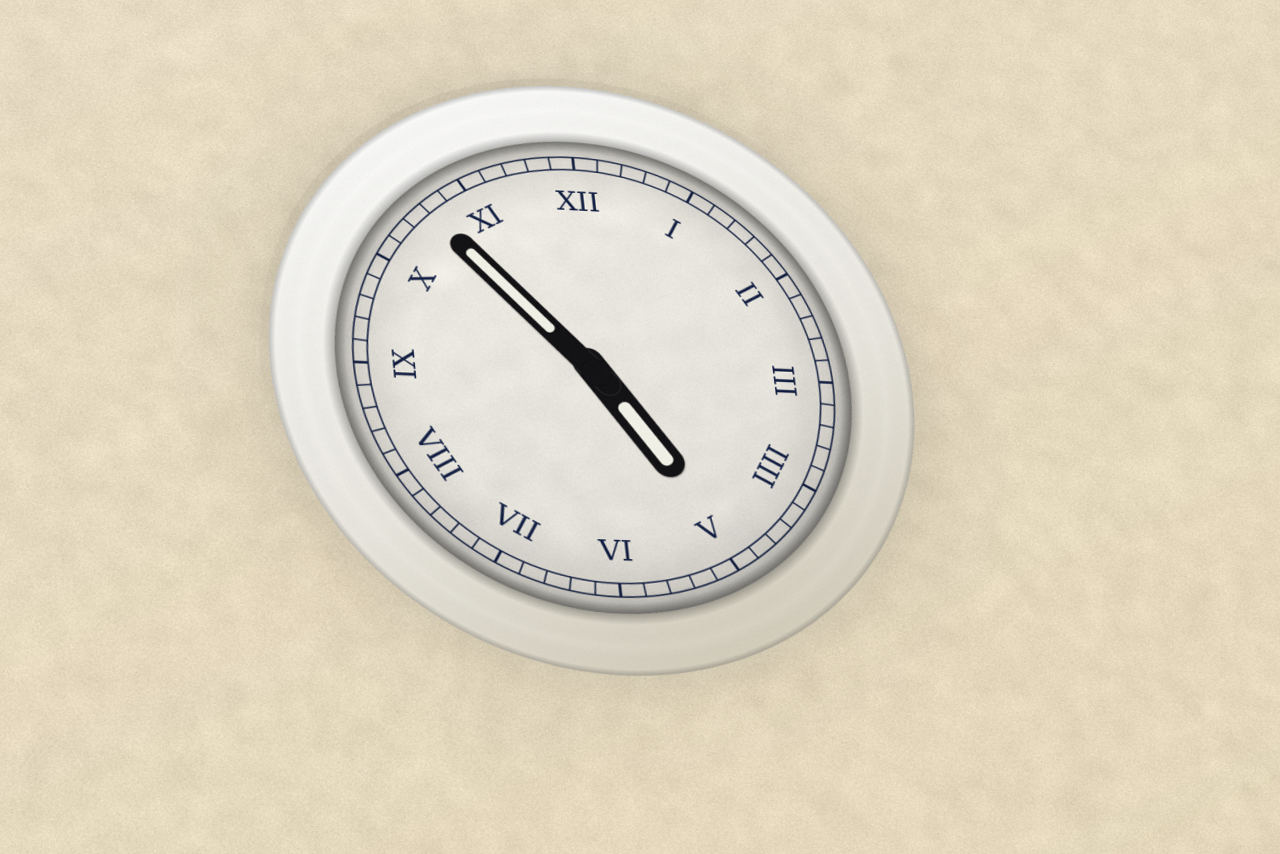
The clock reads h=4 m=53
